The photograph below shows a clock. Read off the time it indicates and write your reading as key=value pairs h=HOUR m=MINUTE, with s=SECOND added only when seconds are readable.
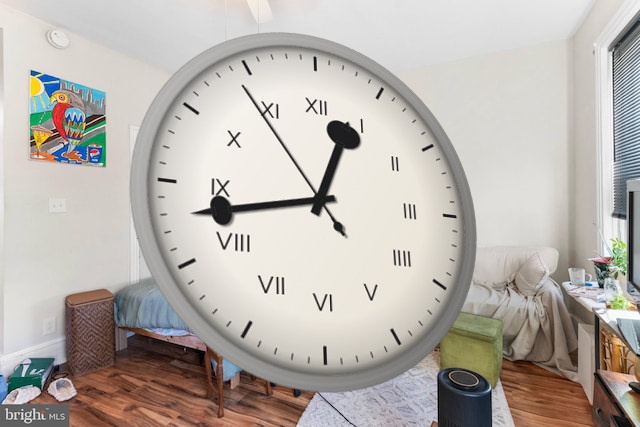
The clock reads h=12 m=42 s=54
